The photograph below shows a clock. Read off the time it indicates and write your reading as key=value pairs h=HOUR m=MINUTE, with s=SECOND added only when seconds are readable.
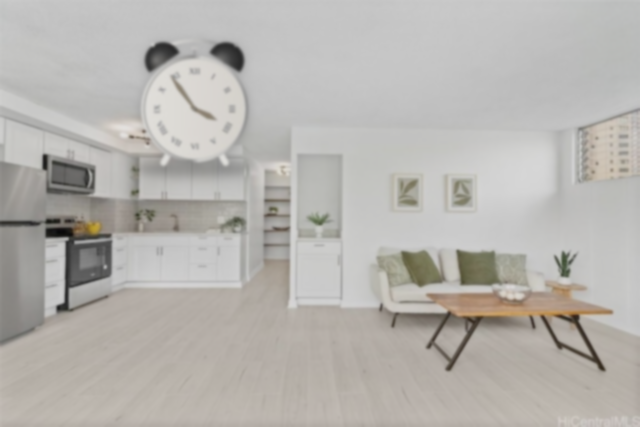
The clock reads h=3 m=54
